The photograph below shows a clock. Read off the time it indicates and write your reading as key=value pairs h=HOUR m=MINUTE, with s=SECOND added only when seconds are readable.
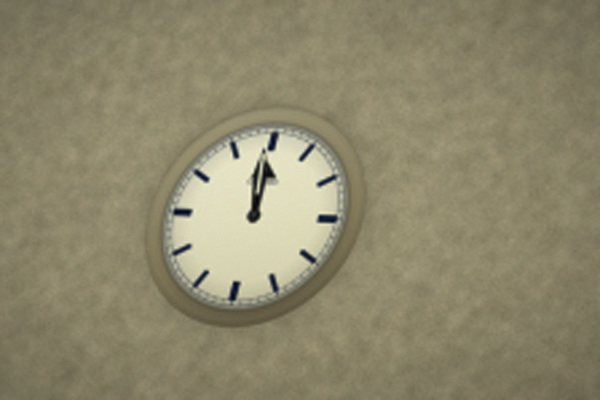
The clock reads h=11 m=59
